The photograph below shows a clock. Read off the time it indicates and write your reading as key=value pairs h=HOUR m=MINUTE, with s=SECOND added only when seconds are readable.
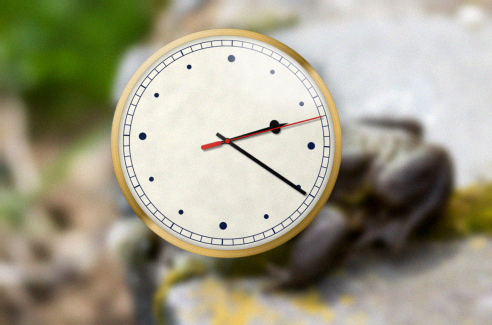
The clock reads h=2 m=20 s=12
